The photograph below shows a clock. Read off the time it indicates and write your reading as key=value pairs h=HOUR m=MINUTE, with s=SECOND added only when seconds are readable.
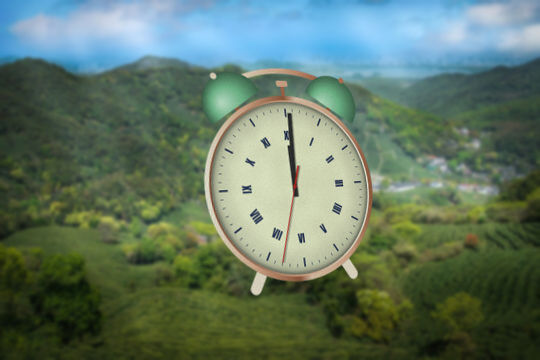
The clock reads h=12 m=0 s=33
